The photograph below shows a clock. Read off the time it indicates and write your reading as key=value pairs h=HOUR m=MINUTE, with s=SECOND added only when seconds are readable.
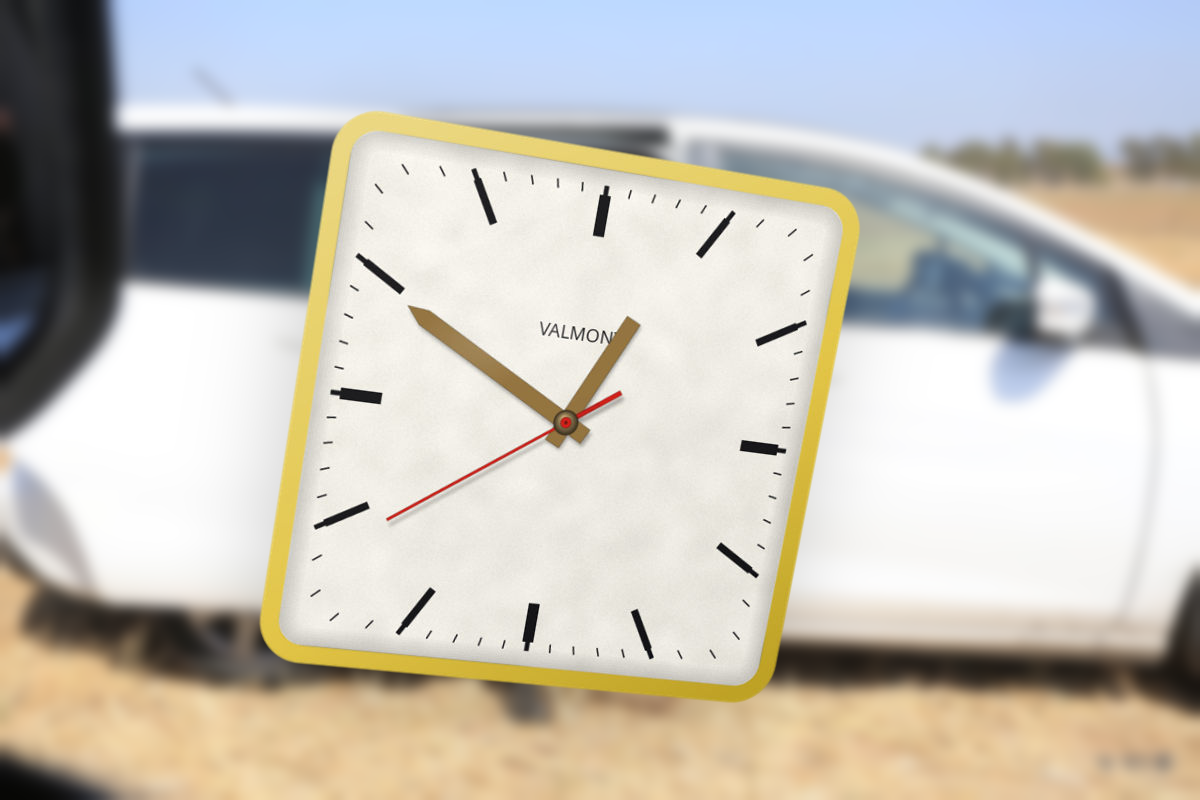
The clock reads h=12 m=49 s=39
